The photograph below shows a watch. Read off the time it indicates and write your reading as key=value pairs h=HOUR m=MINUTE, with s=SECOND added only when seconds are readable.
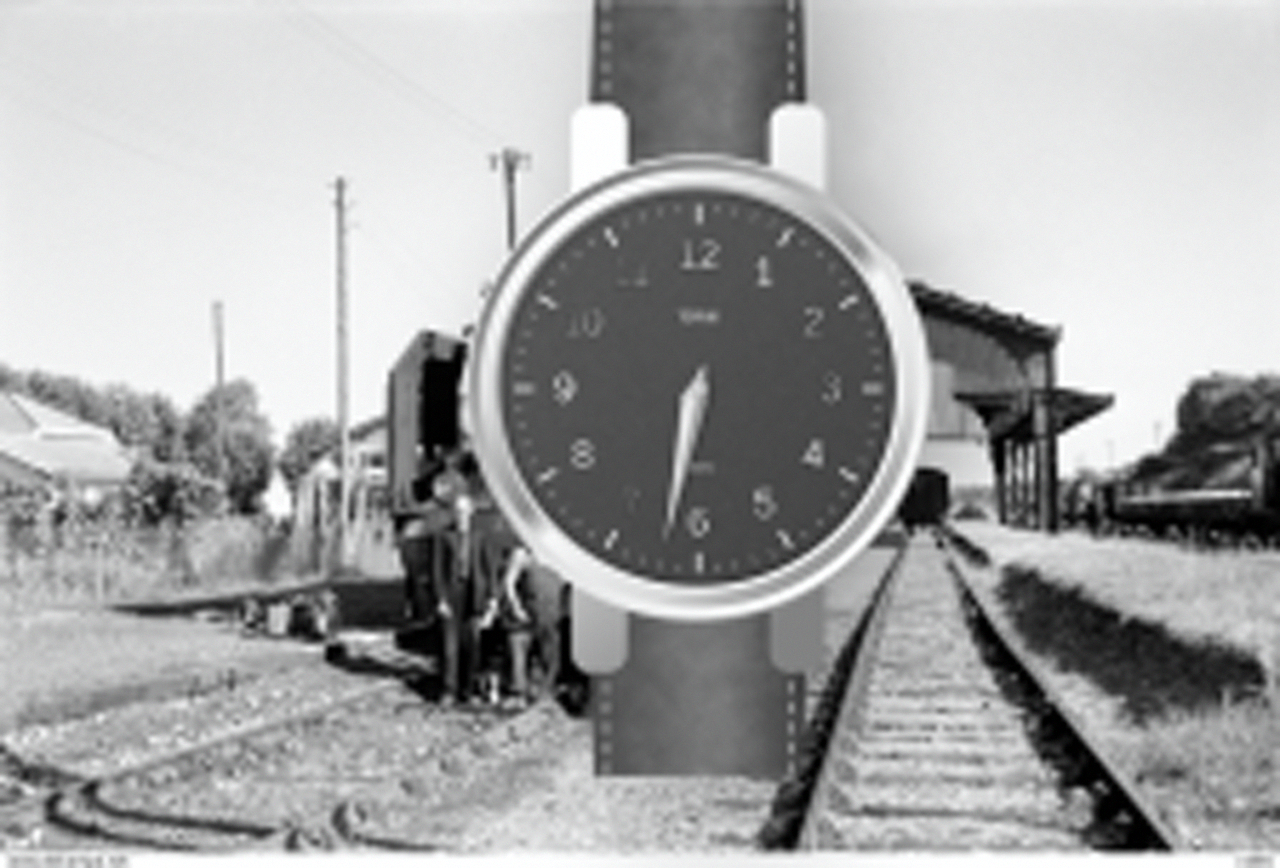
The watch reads h=6 m=32
